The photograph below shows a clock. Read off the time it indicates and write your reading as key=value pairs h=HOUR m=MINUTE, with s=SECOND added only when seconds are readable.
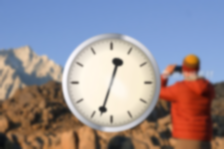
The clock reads h=12 m=33
